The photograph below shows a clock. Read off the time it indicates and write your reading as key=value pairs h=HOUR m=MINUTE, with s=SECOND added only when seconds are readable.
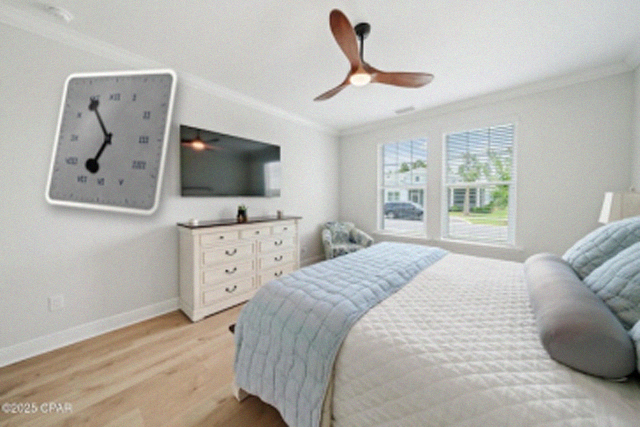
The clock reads h=6 m=54
